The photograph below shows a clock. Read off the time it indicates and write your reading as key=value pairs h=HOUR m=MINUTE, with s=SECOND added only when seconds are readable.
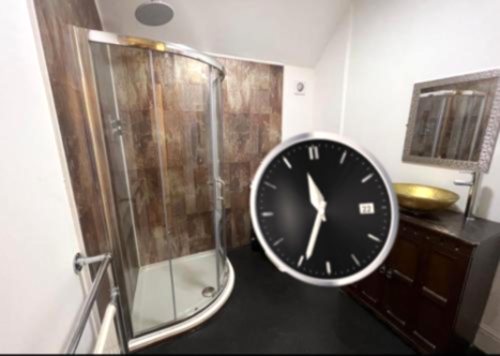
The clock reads h=11 m=34
